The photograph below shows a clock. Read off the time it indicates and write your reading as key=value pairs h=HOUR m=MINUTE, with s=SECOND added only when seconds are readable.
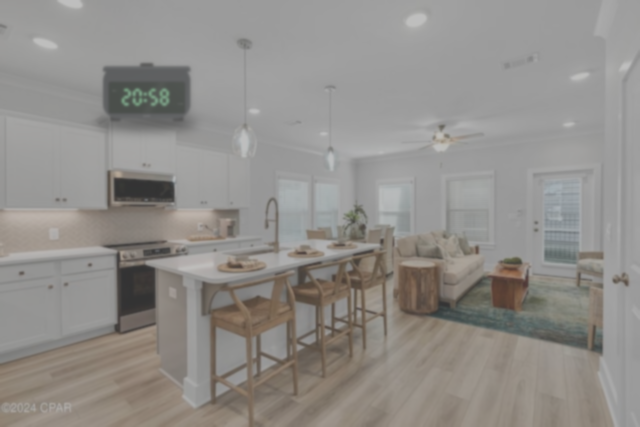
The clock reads h=20 m=58
